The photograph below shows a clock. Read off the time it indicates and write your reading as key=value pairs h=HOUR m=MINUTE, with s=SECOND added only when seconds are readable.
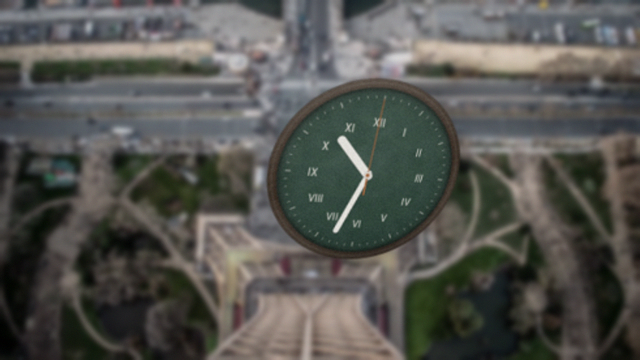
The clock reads h=10 m=33 s=0
